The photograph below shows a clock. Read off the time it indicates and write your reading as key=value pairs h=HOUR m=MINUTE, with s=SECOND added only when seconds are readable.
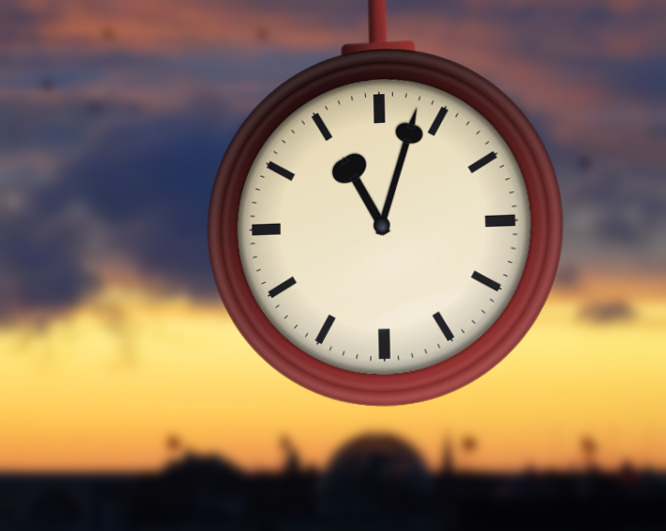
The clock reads h=11 m=3
